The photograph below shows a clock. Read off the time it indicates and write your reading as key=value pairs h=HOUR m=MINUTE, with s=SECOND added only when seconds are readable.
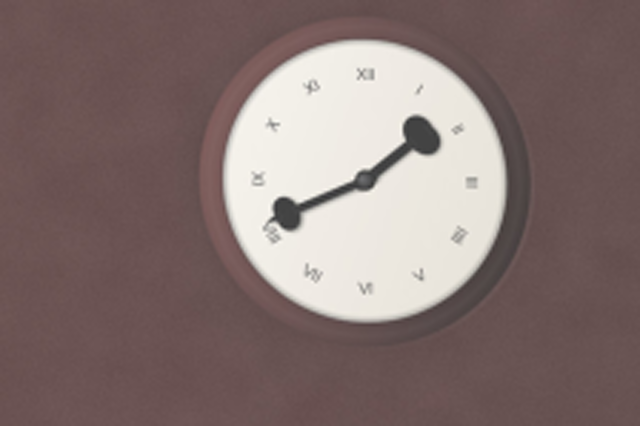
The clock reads h=1 m=41
